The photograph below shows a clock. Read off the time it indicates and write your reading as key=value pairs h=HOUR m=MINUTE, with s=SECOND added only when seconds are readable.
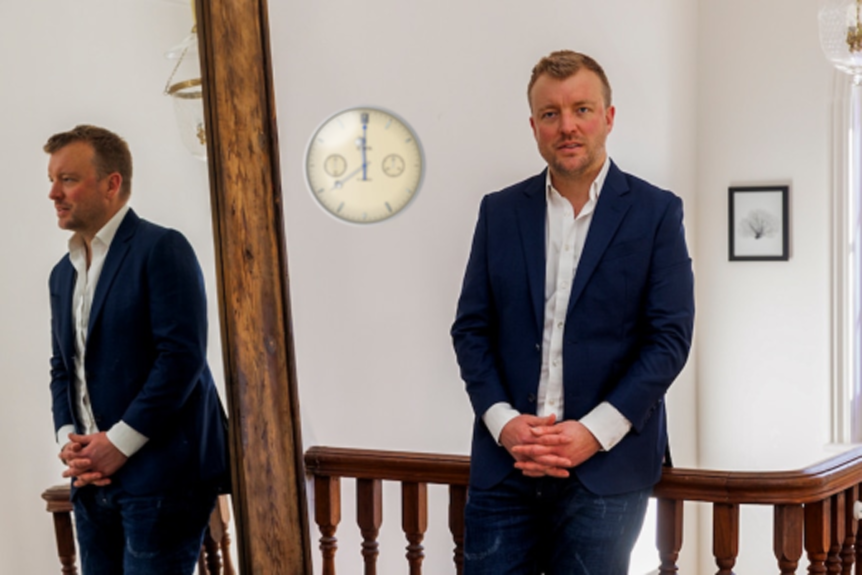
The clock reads h=11 m=39
